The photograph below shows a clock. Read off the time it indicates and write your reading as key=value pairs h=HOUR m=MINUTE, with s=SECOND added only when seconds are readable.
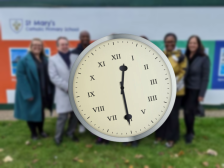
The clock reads h=12 m=30
